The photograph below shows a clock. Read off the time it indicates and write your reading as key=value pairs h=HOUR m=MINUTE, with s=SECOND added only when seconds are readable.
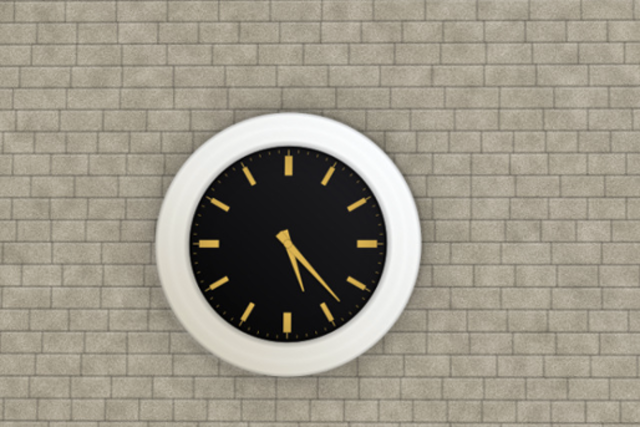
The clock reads h=5 m=23
